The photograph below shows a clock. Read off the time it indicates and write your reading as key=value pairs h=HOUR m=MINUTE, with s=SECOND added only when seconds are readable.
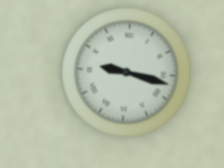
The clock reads h=9 m=17
